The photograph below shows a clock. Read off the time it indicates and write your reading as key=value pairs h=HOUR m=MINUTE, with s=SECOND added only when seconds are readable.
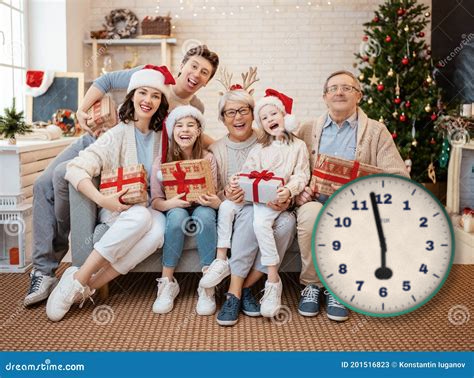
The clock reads h=5 m=58
